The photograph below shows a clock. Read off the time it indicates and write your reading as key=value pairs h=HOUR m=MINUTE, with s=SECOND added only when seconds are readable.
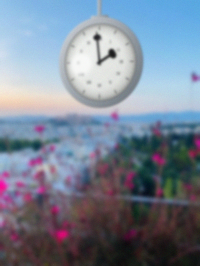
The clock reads h=1 m=59
